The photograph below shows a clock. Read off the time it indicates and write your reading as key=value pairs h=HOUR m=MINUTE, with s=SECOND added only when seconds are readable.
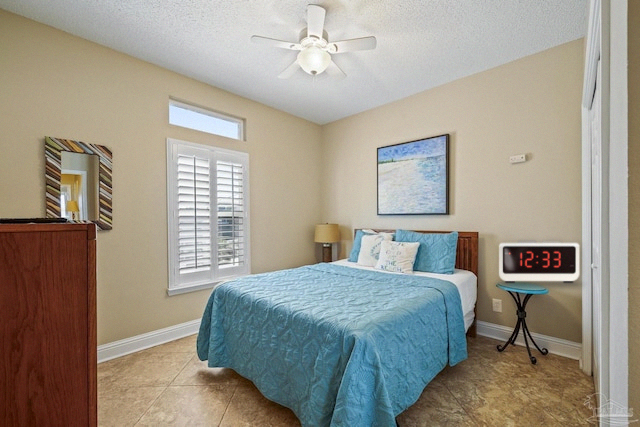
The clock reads h=12 m=33
